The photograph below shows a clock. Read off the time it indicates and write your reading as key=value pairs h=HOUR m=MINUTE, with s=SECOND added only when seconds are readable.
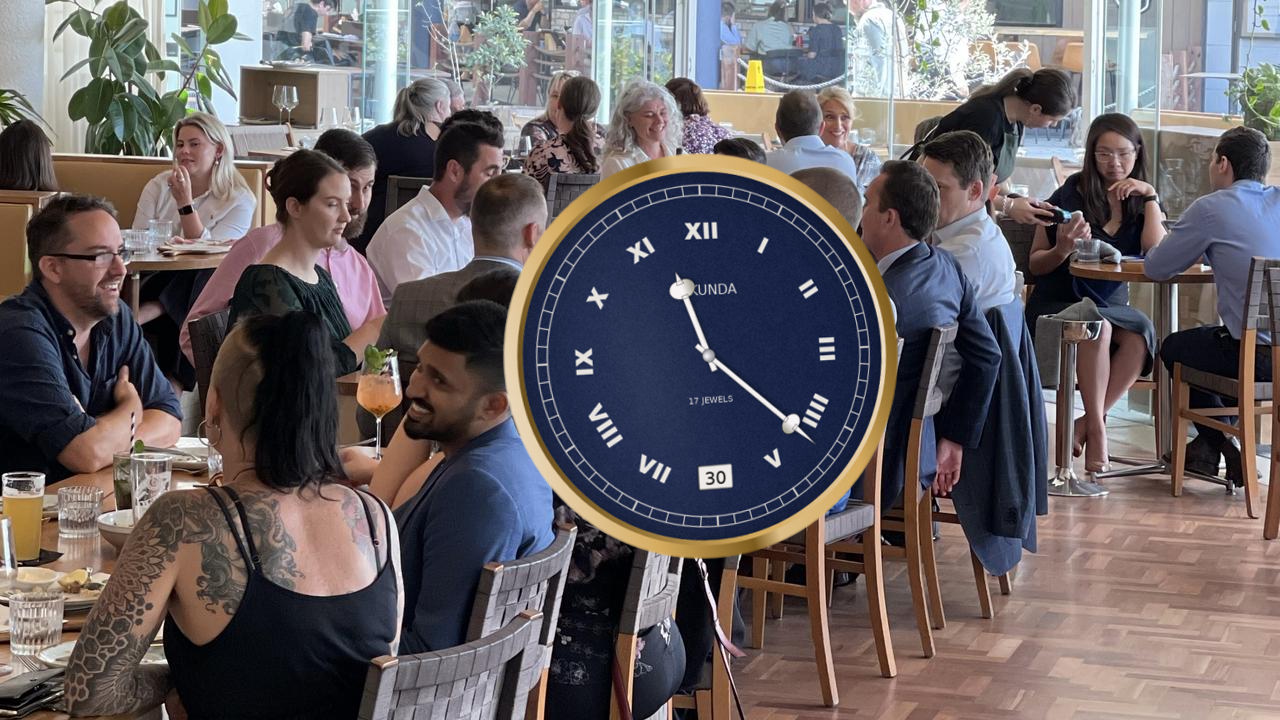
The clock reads h=11 m=22
